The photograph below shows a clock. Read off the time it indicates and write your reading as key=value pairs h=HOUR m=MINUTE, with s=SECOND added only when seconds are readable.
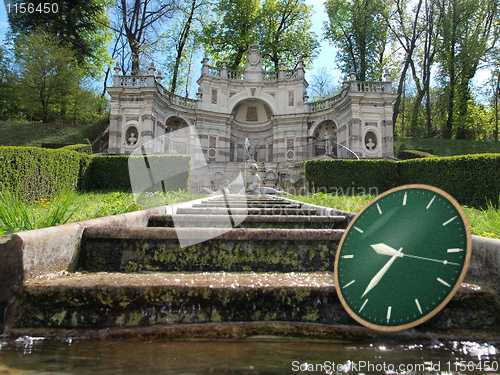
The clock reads h=9 m=36 s=17
